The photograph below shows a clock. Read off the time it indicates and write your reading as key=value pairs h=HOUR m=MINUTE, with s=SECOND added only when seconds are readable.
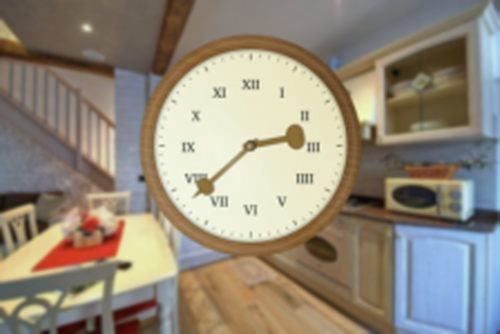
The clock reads h=2 m=38
